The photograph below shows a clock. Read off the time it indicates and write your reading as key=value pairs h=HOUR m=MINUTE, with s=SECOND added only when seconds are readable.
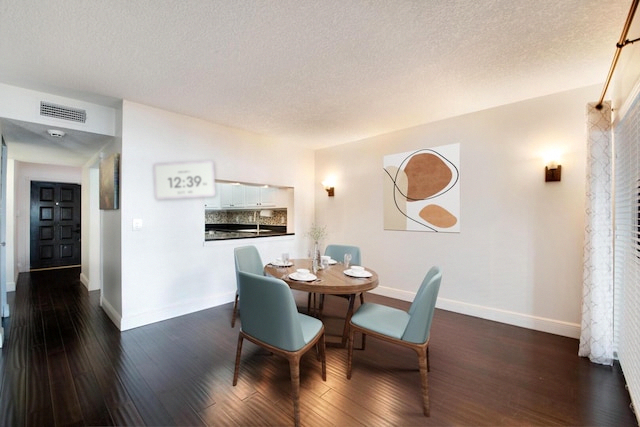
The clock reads h=12 m=39
